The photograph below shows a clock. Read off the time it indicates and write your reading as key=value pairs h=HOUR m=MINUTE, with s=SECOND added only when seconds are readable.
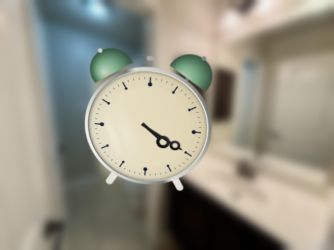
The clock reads h=4 m=20
